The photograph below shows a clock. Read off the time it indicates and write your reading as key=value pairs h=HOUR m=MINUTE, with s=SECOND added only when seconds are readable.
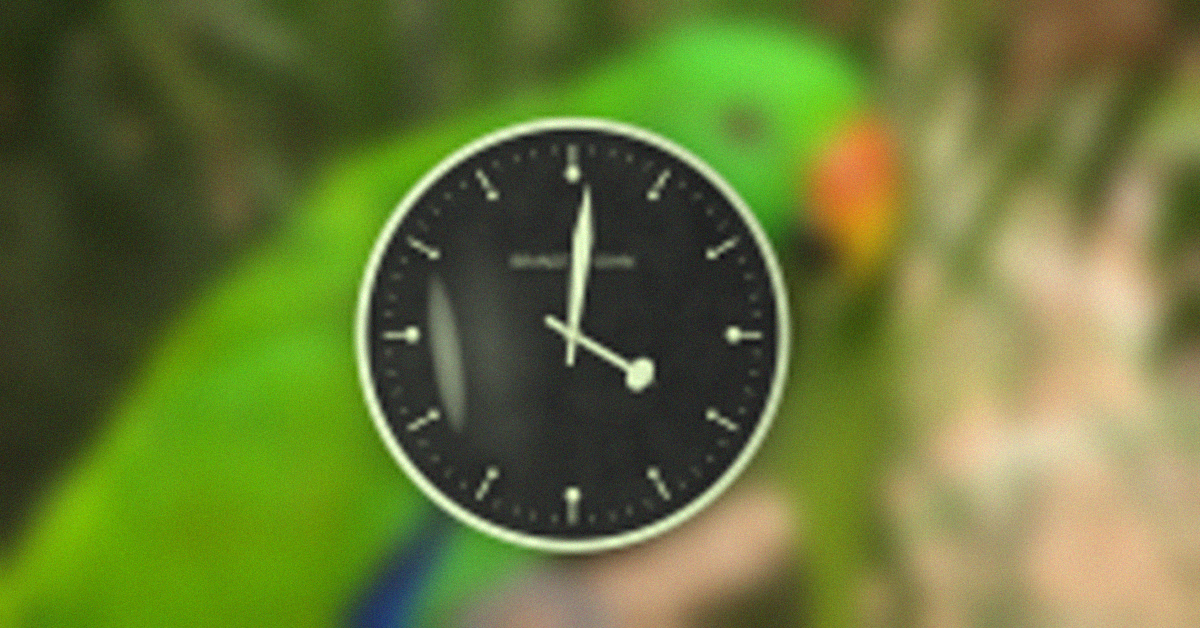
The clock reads h=4 m=1
